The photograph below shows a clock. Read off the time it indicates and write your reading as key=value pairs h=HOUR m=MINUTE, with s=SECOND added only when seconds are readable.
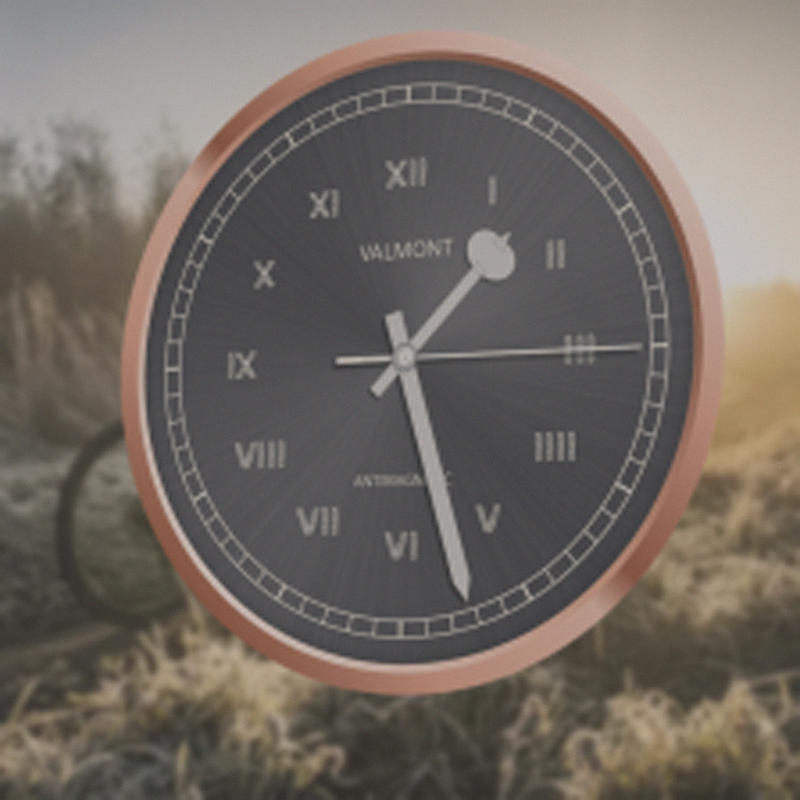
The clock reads h=1 m=27 s=15
